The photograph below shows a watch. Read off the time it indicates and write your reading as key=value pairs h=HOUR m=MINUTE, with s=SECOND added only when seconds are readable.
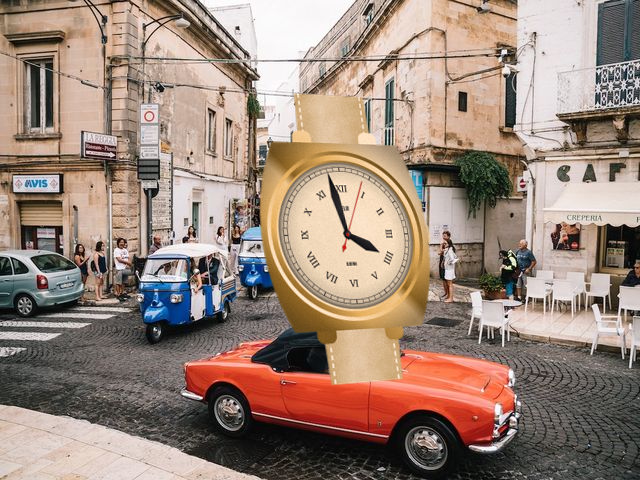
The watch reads h=3 m=58 s=4
